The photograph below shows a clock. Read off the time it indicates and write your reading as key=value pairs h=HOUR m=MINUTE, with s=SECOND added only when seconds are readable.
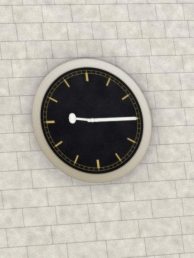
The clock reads h=9 m=15
